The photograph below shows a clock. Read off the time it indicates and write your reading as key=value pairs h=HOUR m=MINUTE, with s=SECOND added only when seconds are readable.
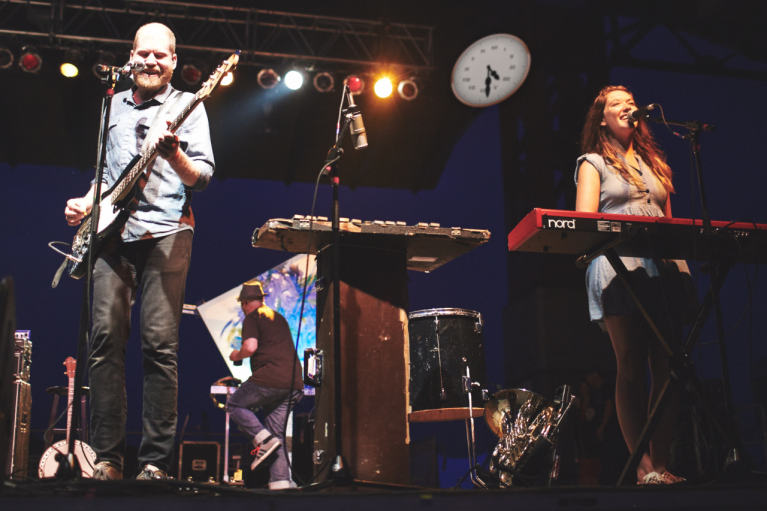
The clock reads h=4 m=28
